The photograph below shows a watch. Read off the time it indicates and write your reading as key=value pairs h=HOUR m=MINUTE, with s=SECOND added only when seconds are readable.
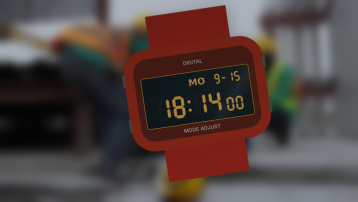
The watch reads h=18 m=14 s=0
